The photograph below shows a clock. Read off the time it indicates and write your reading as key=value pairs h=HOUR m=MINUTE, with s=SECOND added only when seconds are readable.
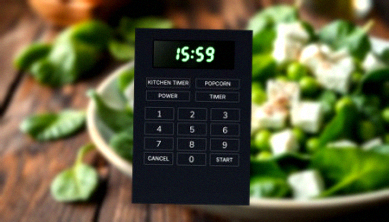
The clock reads h=15 m=59
